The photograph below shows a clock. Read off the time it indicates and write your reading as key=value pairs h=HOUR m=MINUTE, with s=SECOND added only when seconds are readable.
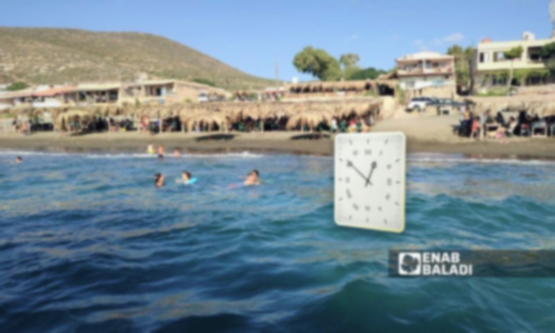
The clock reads h=12 m=51
